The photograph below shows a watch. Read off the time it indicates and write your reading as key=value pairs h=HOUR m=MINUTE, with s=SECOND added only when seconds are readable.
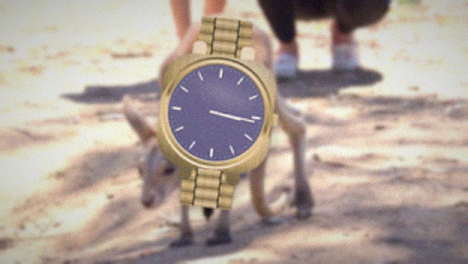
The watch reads h=3 m=16
